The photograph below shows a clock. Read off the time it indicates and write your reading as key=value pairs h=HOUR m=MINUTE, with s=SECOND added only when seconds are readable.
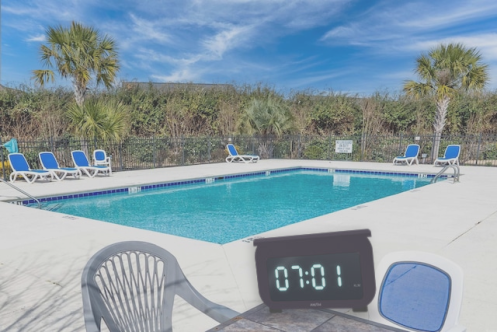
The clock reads h=7 m=1
